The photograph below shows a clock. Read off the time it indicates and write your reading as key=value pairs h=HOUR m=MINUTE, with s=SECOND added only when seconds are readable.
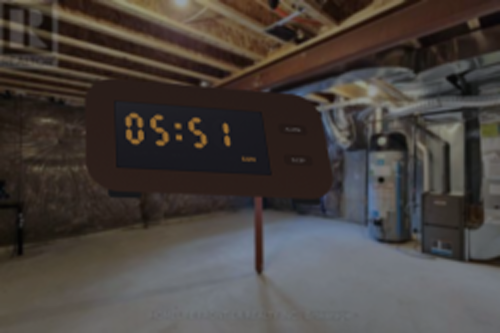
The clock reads h=5 m=51
